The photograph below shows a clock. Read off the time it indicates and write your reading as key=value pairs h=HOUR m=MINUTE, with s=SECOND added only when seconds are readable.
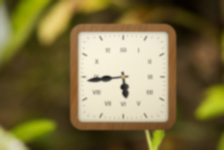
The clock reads h=5 m=44
